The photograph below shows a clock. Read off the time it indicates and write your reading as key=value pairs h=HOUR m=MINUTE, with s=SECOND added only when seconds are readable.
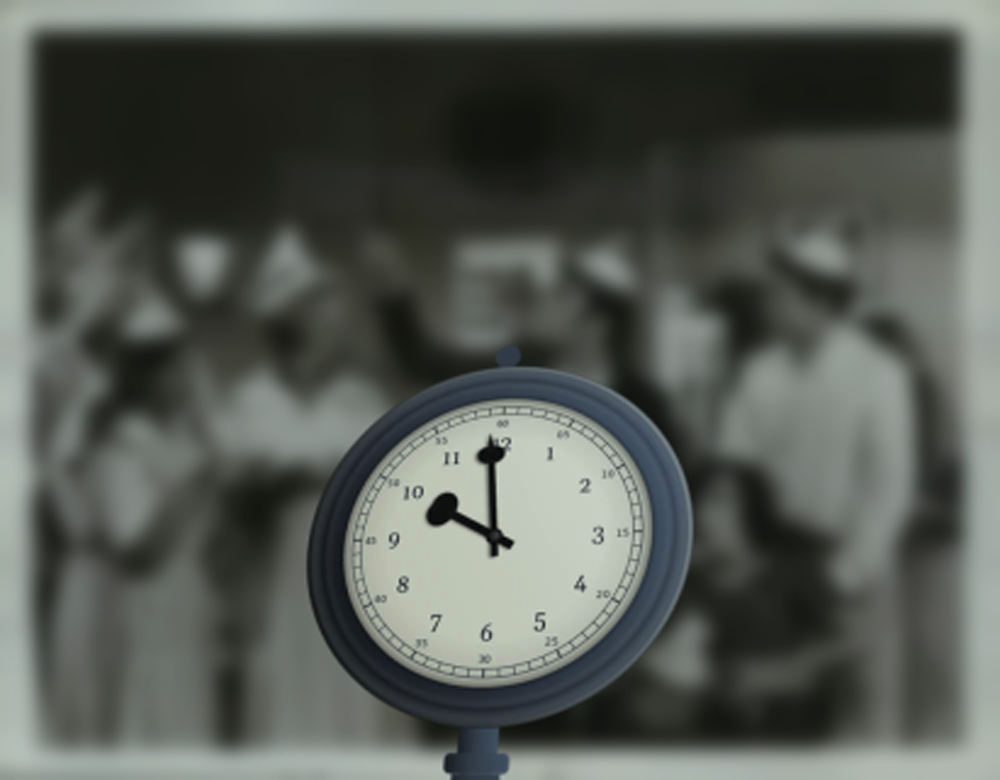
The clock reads h=9 m=59
